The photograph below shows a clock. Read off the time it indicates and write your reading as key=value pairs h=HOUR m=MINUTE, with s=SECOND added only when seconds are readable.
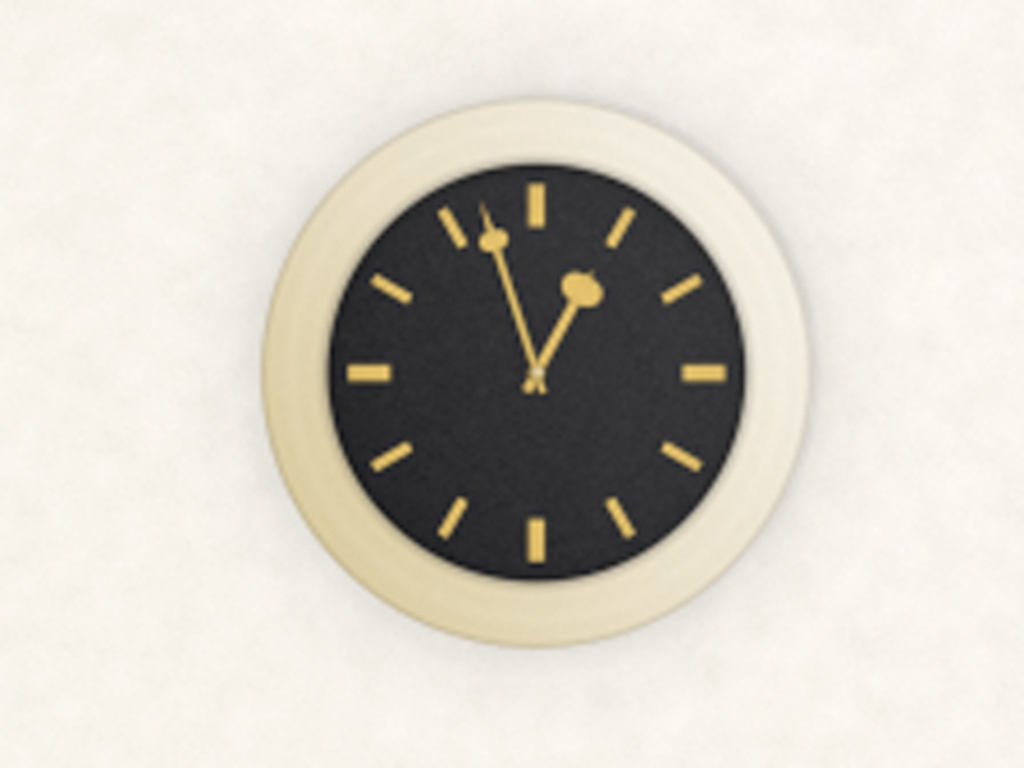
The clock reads h=12 m=57
